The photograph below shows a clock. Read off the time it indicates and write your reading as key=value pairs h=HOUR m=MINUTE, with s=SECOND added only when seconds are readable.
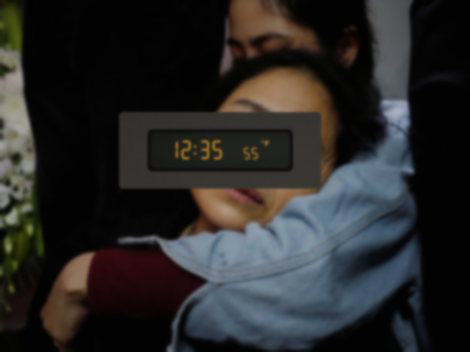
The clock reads h=12 m=35
